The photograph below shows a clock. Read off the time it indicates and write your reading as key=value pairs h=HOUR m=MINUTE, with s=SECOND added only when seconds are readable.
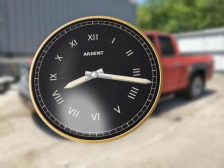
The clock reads h=8 m=17
